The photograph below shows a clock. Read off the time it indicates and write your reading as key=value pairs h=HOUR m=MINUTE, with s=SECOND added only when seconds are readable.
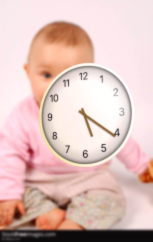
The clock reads h=5 m=21
